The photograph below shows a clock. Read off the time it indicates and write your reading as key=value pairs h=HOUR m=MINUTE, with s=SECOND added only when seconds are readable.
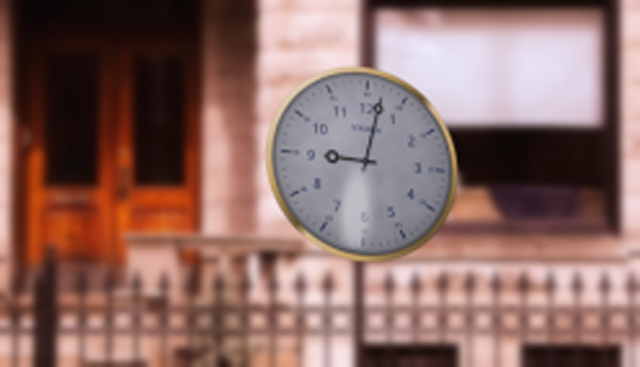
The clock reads h=9 m=2
